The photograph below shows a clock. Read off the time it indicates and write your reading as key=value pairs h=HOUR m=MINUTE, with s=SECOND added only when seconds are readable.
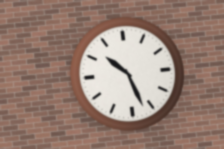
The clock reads h=10 m=27
